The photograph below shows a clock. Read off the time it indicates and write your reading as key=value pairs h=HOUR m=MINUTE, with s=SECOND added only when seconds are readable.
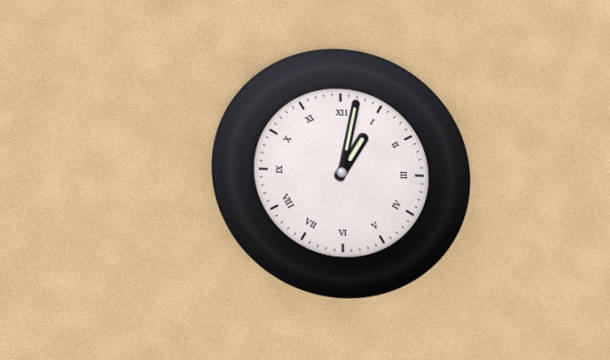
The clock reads h=1 m=2
